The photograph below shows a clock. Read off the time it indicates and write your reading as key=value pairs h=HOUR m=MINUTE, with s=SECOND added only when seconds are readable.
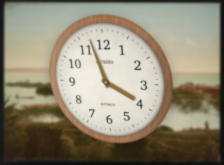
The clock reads h=3 m=57
